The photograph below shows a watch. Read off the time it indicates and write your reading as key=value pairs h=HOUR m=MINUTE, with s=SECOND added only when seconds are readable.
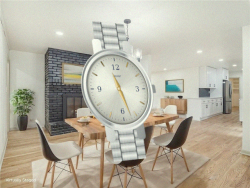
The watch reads h=11 m=27
